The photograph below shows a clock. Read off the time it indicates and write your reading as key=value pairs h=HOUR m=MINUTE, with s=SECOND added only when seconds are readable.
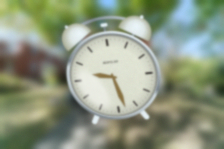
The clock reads h=9 m=28
